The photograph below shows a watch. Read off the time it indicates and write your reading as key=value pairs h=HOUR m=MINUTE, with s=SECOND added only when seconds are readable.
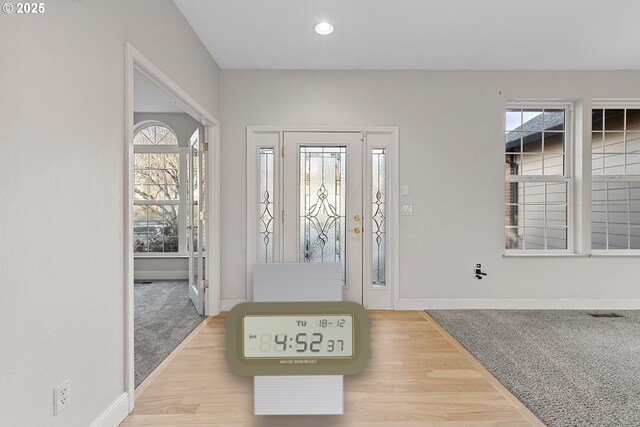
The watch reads h=4 m=52 s=37
